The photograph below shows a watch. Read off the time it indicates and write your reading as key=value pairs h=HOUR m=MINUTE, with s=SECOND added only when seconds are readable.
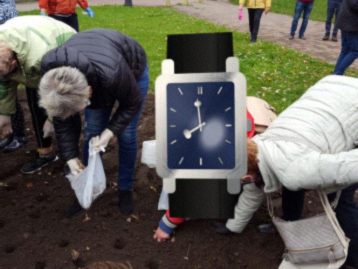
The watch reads h=7 m=59
